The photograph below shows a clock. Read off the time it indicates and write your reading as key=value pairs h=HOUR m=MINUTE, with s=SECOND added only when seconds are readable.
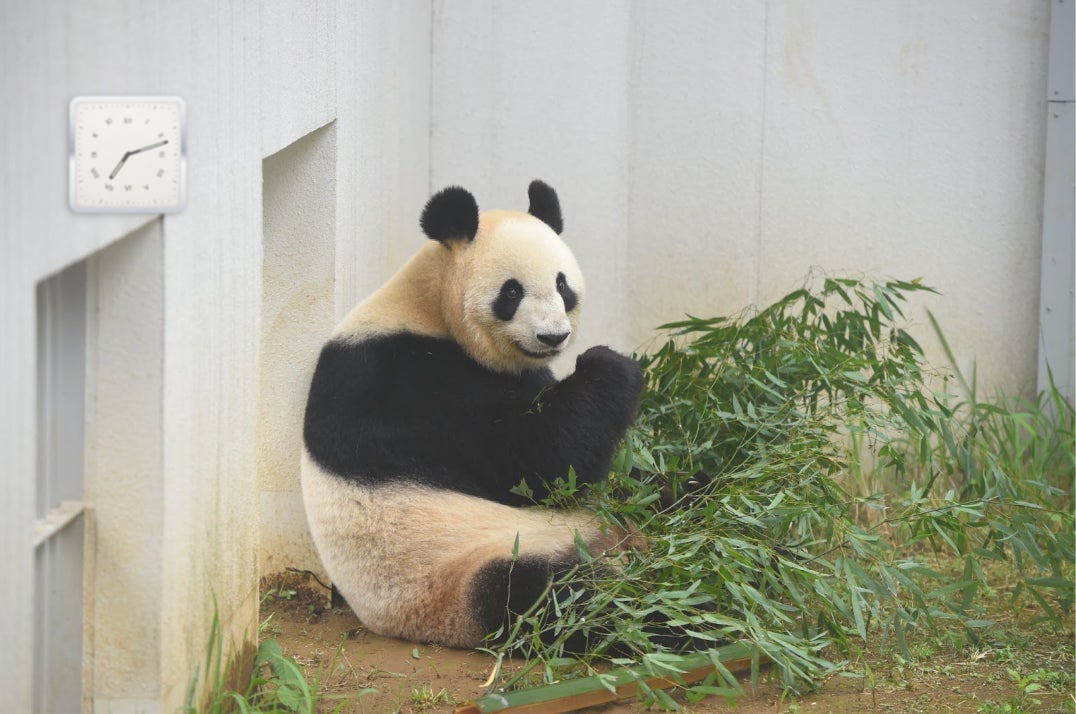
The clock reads h=7 m=12
